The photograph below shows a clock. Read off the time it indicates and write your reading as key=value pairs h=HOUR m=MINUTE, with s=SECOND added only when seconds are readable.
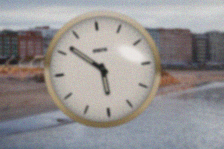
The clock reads h=5 m=52
